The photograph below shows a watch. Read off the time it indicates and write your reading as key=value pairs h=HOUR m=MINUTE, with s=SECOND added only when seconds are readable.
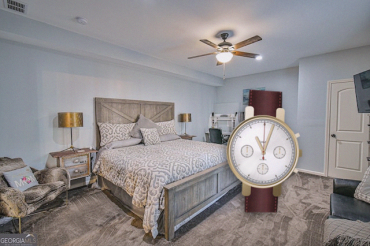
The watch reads h=11 m=3
